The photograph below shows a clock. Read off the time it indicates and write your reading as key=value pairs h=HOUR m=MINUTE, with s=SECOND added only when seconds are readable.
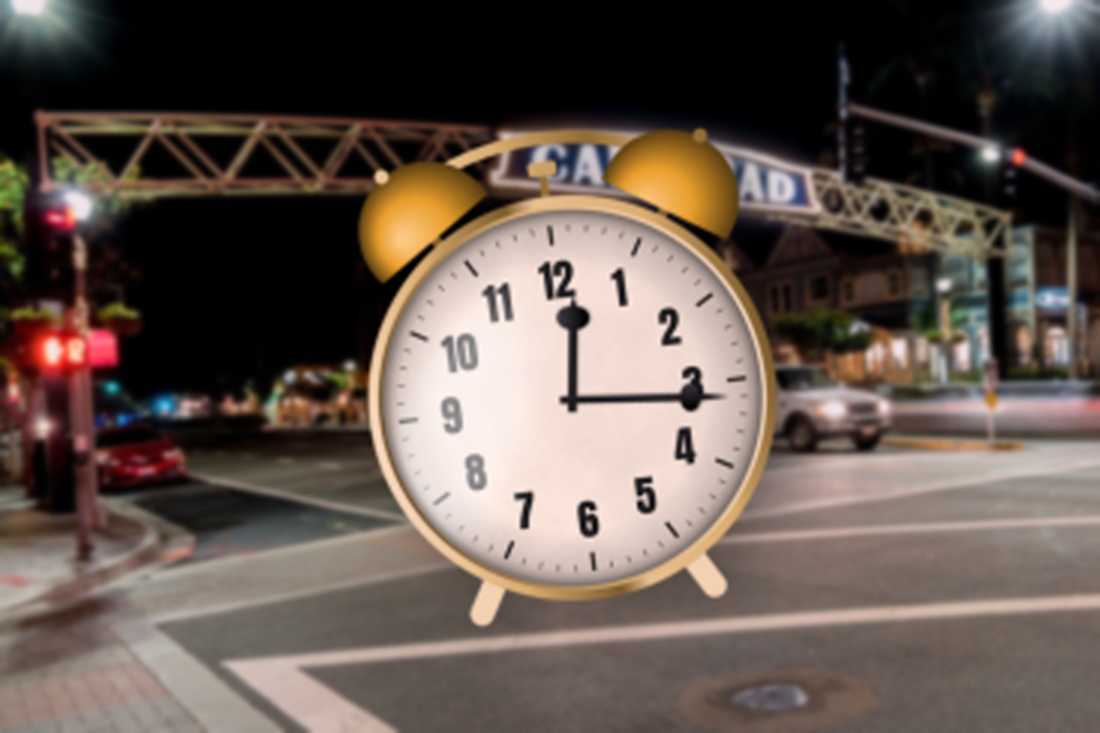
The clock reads h=12 m=16
